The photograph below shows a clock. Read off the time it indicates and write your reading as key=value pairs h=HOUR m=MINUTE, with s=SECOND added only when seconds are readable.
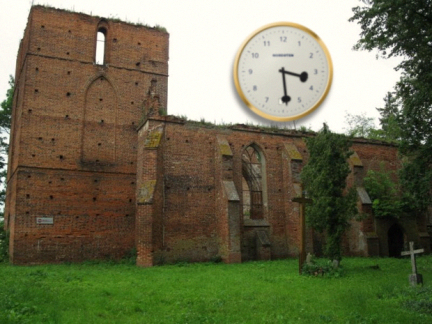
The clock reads h=3 m=29
